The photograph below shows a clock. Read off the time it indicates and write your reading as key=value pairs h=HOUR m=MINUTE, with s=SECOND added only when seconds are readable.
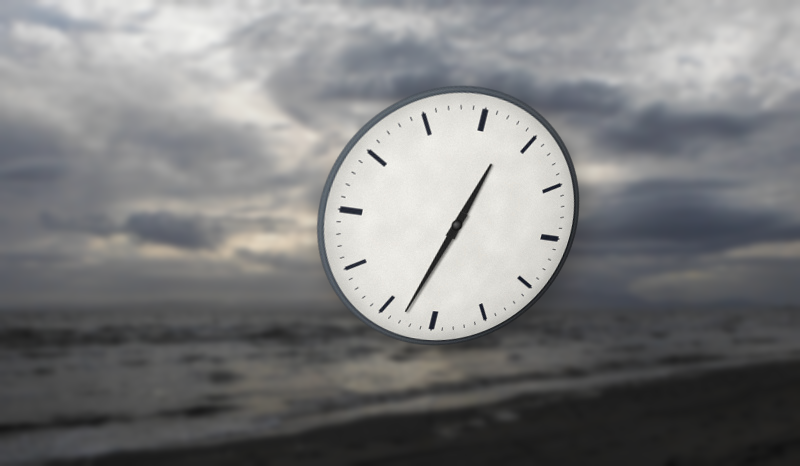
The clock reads h=12 m=33
